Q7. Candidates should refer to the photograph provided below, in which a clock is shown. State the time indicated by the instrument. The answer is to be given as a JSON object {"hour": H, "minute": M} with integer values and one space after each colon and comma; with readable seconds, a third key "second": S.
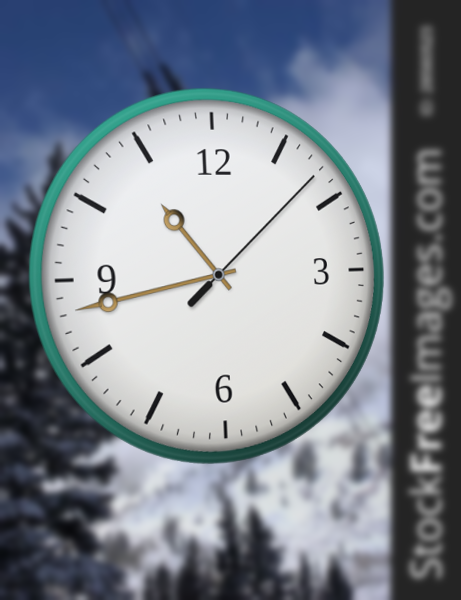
{"hour": 10, "minute": 43, "second": 8}
